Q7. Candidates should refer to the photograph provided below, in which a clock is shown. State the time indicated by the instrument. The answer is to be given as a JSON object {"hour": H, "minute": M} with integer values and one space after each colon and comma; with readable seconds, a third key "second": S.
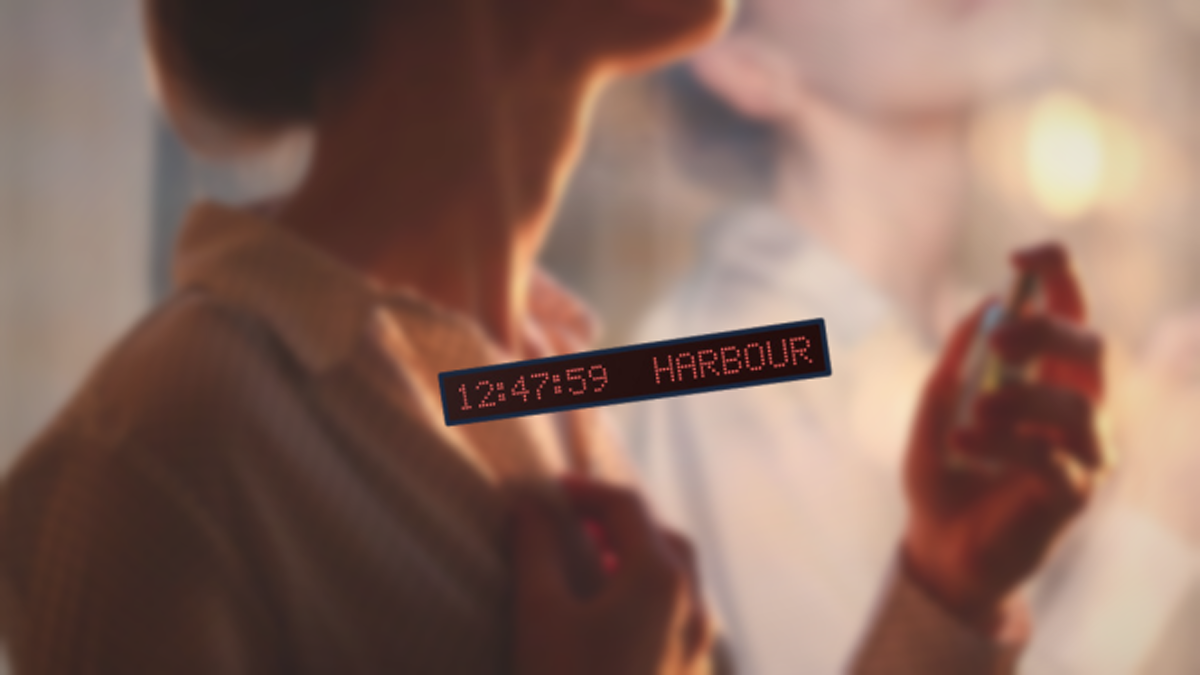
{"hour": 12, "minute": 47, "second": 59}
